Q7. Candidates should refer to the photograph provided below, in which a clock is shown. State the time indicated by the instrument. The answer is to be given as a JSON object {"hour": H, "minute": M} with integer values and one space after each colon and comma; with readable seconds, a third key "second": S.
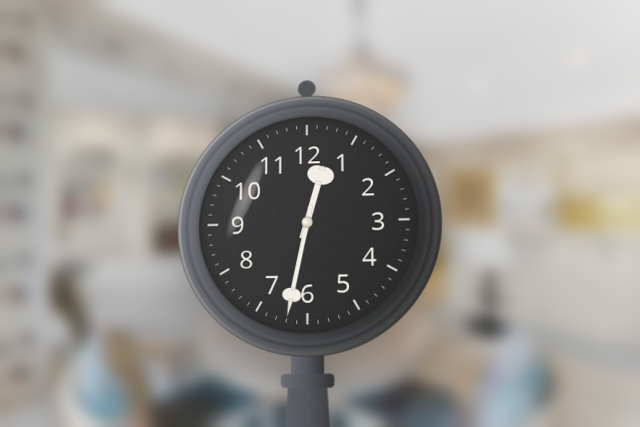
{"hour": 12, "minute": 32}
